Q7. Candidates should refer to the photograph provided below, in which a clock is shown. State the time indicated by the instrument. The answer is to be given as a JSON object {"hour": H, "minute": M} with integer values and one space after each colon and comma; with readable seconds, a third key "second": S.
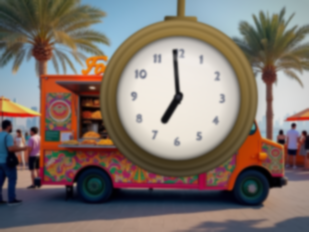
{"hour": 6, "minute": 59}
